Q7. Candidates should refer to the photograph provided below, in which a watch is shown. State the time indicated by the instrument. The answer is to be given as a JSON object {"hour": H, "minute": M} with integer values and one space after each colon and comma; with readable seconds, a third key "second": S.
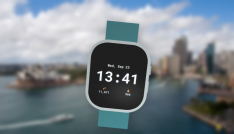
{"hour": 13, "minute": 41}
